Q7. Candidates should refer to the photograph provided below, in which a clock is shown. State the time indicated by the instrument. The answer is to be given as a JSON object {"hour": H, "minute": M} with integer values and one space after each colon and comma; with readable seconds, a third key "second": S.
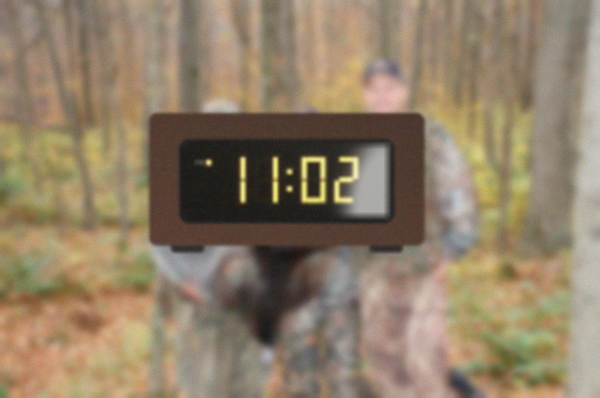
{"hour": 11, "minute": 2}
